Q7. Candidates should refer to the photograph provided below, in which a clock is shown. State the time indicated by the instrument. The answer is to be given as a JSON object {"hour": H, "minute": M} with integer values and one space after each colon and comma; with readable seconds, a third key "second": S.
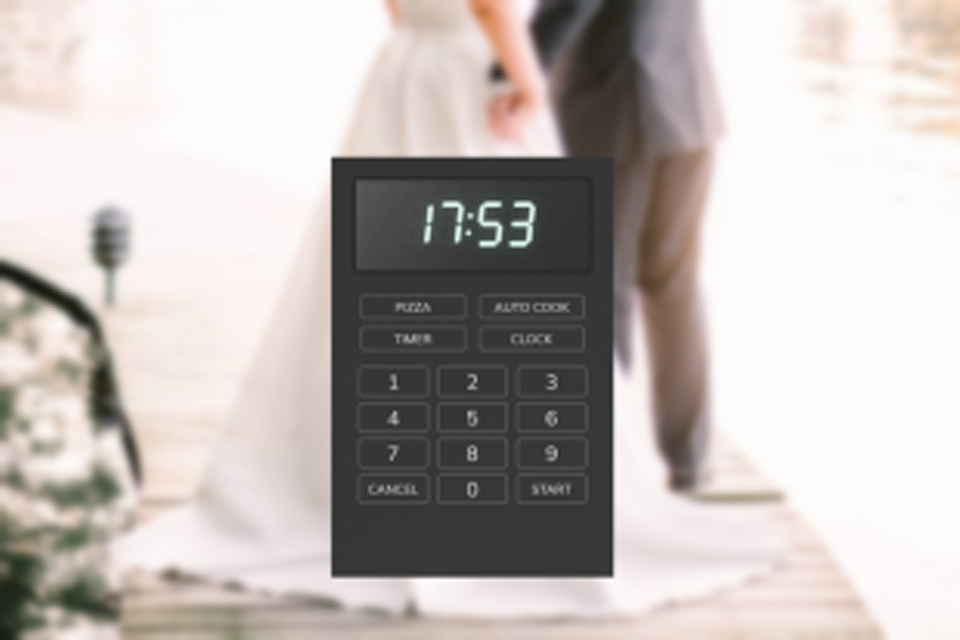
{"hour": 17, "minute": 53}
